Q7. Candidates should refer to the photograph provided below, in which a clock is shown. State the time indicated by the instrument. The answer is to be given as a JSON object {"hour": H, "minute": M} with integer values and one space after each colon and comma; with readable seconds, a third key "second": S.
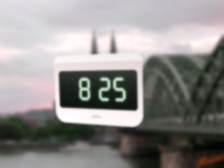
{"hour": 8, "minute": 25}
